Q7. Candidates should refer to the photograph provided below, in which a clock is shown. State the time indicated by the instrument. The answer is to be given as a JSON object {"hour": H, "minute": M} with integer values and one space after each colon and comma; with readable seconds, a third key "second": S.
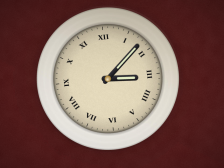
{"hour": 3, "minute": 8}
